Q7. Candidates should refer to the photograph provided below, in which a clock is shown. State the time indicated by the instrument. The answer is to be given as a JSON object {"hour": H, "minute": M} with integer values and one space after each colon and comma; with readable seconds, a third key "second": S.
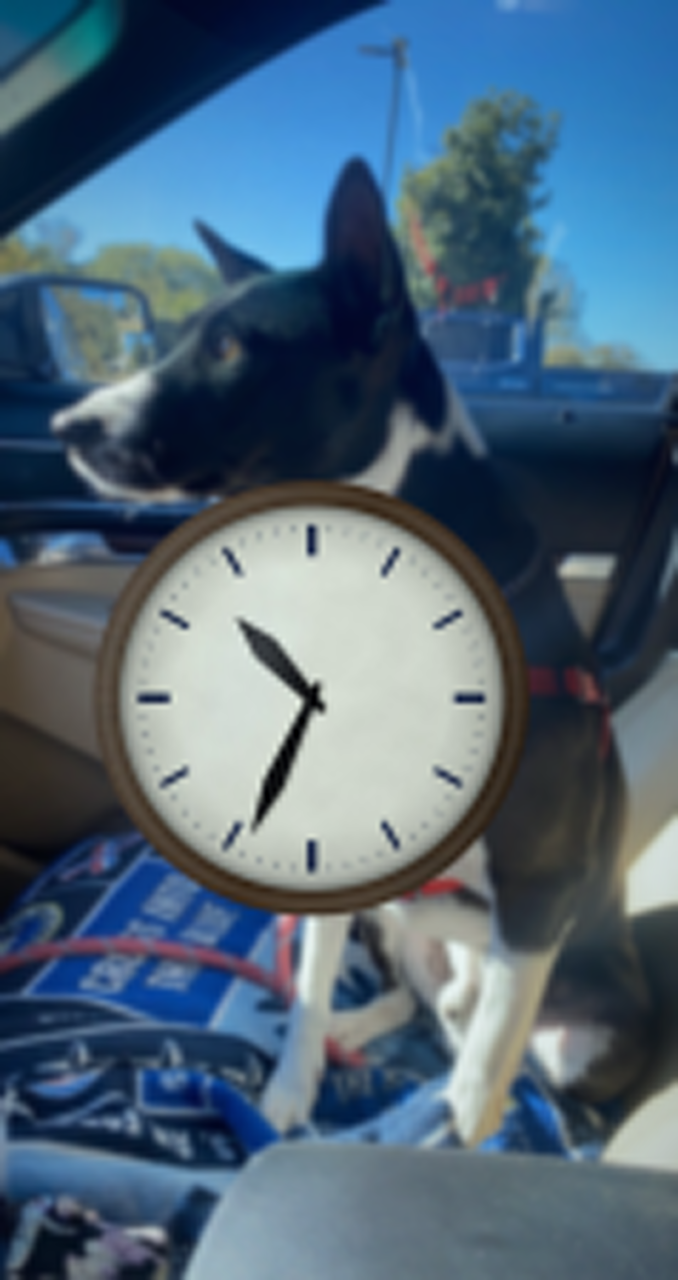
{"hour": 10, "minute": 34}
